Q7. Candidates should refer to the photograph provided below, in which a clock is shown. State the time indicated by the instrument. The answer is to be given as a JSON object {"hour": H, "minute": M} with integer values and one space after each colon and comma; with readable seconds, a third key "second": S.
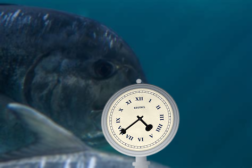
{"hour": 4, "minute": 39}
